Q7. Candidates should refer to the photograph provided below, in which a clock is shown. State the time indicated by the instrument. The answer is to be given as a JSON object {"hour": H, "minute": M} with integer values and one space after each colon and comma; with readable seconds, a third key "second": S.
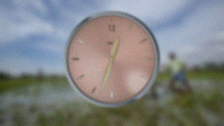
{"hour": 12, "minute": 33}
